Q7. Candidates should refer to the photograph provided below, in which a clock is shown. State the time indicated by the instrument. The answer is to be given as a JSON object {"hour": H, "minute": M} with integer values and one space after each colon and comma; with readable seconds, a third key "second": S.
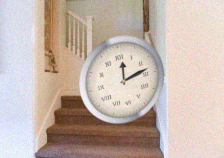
{"hour": 12, "minute": 13}
